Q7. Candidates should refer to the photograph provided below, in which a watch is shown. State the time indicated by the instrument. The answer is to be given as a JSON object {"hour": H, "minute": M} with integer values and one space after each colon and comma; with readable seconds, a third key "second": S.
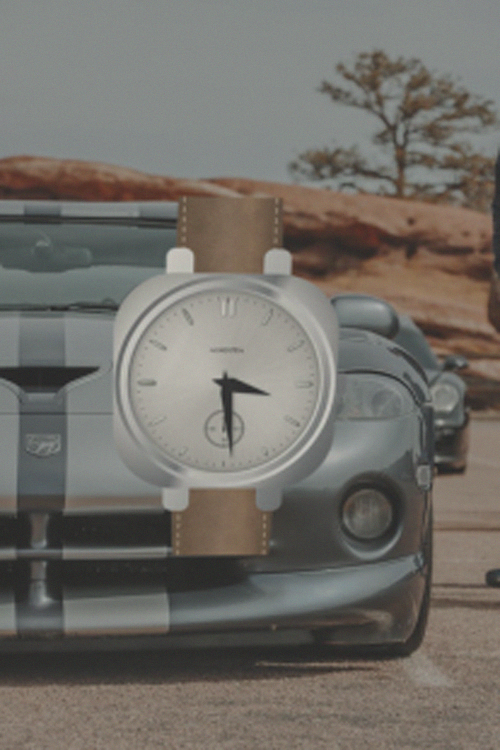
{"hour": 3, "minute": 29}
